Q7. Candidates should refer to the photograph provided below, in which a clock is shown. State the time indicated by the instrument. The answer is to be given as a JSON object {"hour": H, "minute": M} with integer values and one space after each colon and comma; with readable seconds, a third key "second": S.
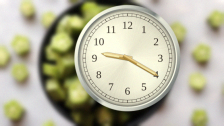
{"hour": 9, "minute": 20}
